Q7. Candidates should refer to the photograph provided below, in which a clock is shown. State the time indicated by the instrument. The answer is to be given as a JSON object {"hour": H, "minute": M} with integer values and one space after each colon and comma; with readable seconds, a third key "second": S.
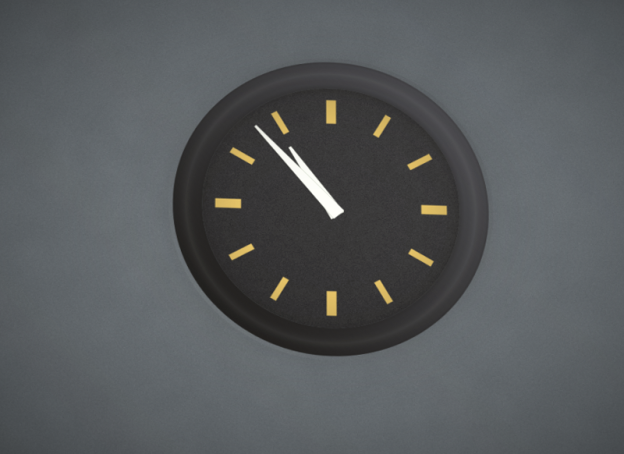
{"hour": 10, "minute": 53}
